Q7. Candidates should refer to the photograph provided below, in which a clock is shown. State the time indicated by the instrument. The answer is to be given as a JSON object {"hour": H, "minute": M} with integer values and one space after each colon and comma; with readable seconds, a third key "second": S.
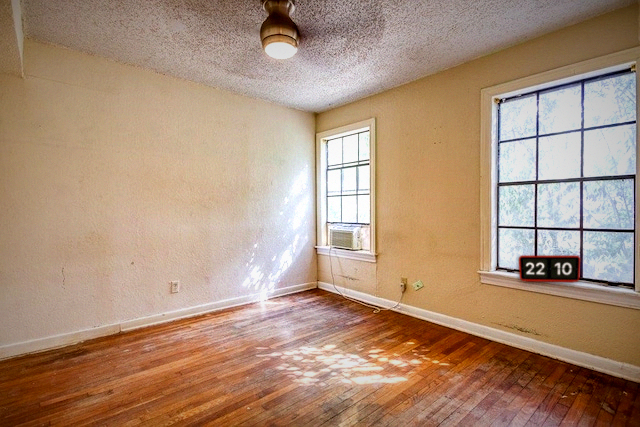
{"hour": 22, "minute": 10}
